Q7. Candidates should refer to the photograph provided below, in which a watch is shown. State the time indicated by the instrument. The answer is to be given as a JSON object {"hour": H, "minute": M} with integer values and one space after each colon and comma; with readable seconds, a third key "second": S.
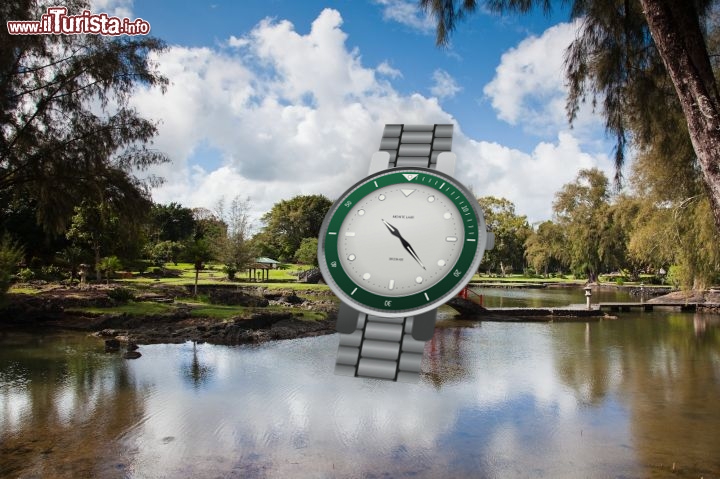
{"hour": 10, "minute": 23}
